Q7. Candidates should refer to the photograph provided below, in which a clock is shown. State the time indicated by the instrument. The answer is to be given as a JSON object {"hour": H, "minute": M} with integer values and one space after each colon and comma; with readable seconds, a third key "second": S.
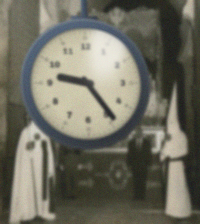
{"hour": 9, "minute": 24}
